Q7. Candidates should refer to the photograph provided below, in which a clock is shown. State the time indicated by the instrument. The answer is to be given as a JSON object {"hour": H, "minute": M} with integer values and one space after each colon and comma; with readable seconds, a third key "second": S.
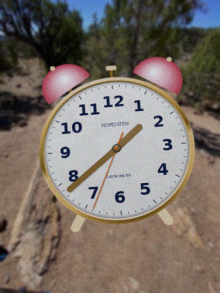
{"hour": 1, "minute": 38, "second": 34}
